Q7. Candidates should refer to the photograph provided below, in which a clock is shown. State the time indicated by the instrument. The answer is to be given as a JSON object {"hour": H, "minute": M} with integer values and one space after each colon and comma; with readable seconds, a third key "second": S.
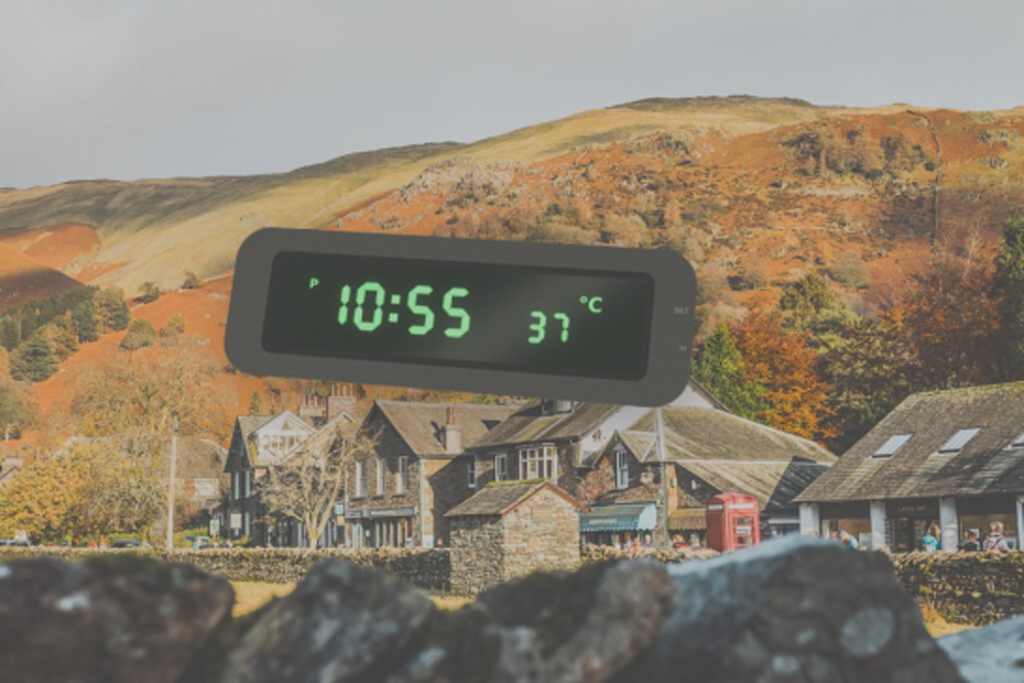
{"hour": 10, "minute": 55}
